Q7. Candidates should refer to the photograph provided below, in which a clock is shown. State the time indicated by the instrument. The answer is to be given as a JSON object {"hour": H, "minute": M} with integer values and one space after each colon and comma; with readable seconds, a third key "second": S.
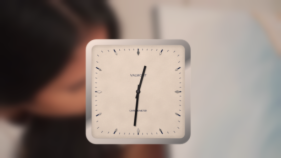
{"hour": 12, "minute": 31}
